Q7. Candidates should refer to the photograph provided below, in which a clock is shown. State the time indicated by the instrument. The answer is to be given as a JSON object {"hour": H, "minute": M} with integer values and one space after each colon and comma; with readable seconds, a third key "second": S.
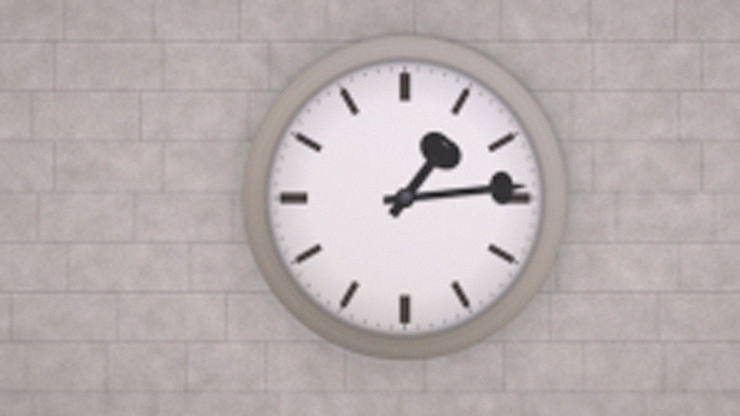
{"hour": 1, "minute": 14}
